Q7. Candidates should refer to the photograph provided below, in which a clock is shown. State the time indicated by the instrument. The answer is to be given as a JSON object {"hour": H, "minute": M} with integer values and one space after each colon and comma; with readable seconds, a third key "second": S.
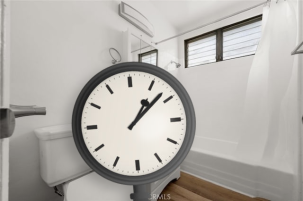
{"hour": 1, "minute": 8}
